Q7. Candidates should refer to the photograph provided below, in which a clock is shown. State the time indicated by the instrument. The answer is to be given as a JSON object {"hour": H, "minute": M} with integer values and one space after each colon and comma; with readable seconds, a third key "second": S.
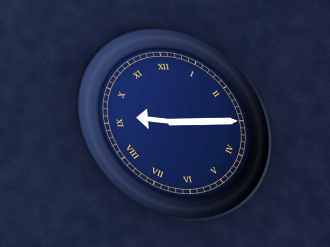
{"hour": 9, "minute": 15}
